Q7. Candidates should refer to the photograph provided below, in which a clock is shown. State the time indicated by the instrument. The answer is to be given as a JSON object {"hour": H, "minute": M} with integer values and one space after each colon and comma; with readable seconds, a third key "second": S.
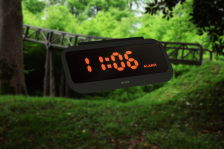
{"hour": 11, "minute": 6}
